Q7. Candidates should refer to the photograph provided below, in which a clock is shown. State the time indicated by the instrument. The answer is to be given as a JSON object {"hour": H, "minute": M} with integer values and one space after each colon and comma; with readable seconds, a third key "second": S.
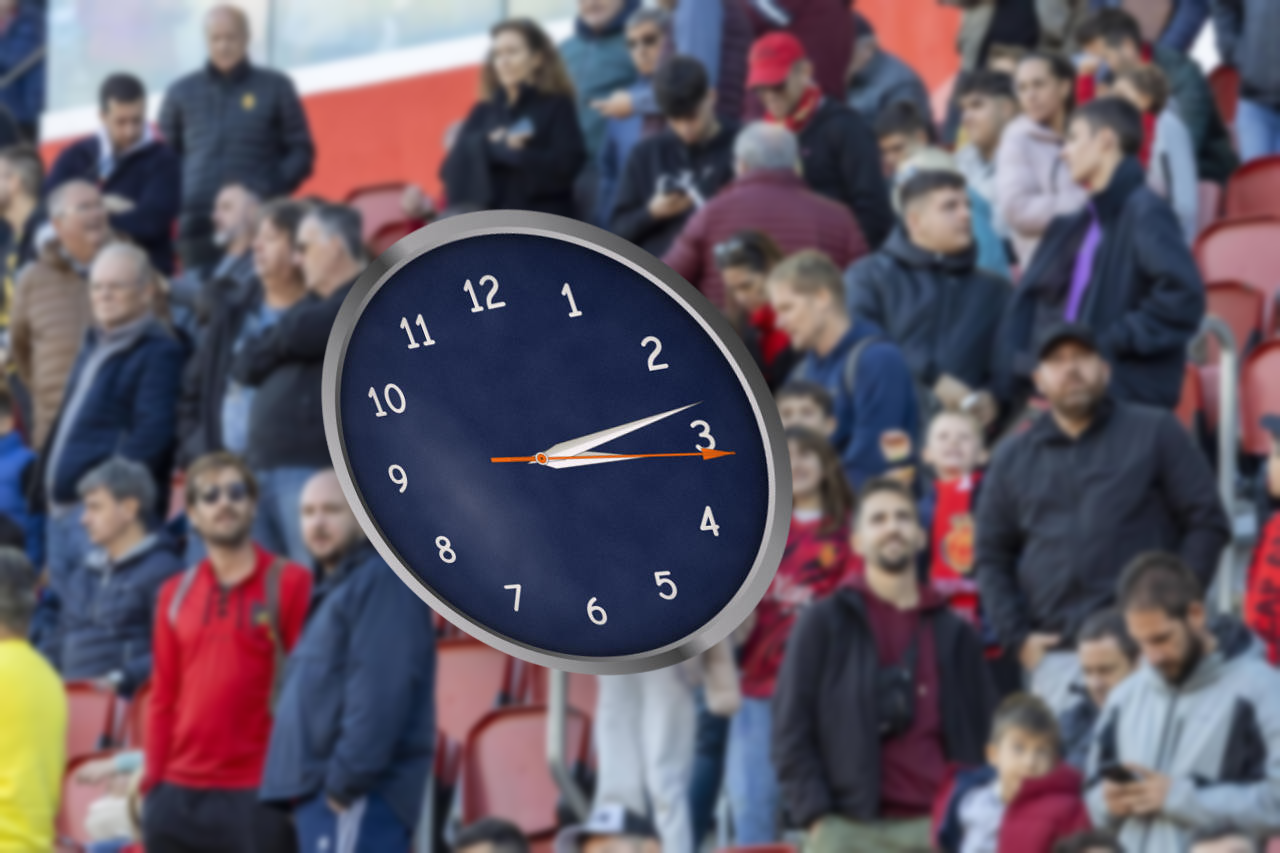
{"hour": 3, "minute": 13, "second": 16}
